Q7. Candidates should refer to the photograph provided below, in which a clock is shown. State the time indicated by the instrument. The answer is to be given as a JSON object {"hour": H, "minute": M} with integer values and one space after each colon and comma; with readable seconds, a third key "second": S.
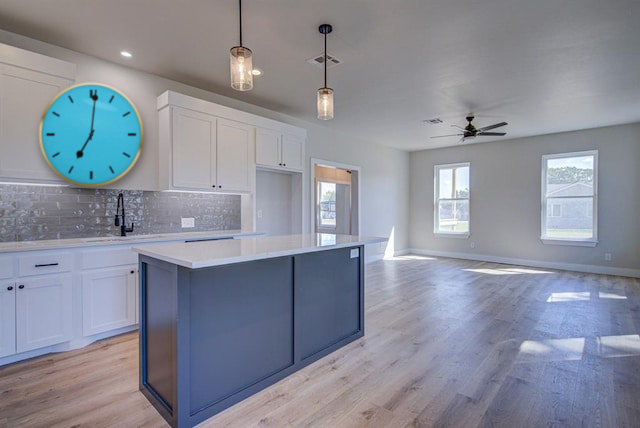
{"hour": 7, "minute": 1}
